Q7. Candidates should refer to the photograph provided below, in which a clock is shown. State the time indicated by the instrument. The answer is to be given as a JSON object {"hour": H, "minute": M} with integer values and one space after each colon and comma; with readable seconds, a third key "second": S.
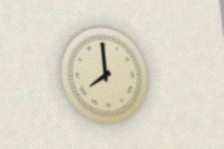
{"hour": 8, "minute": 0}
